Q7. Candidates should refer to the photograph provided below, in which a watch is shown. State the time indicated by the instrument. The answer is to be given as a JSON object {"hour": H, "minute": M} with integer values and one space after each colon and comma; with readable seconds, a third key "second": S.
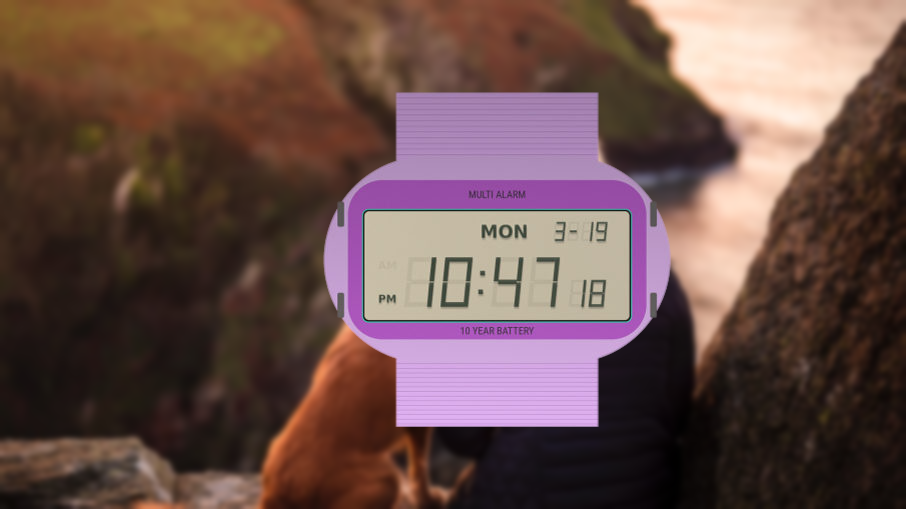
{"hour": 10, "minute": 47, "second": 18}
